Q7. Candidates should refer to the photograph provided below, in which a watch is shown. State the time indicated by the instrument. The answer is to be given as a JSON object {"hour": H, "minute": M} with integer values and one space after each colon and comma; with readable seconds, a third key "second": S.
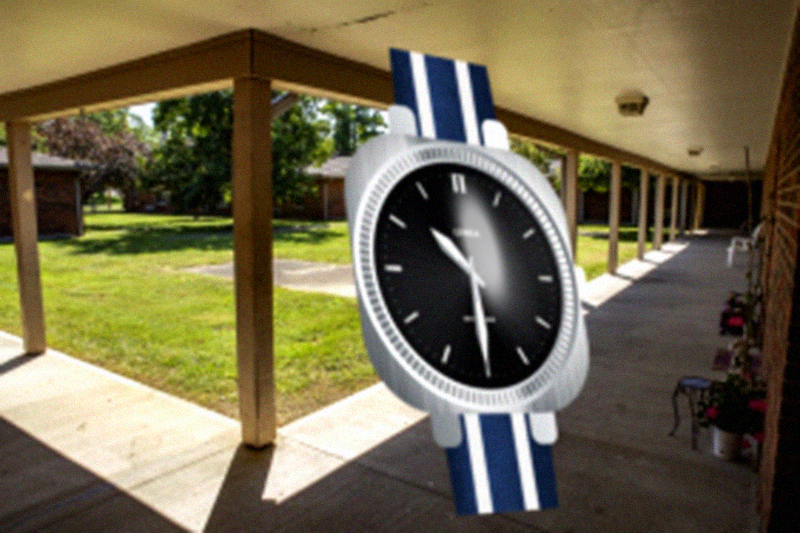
{"hour": 10, "minute": 30}
